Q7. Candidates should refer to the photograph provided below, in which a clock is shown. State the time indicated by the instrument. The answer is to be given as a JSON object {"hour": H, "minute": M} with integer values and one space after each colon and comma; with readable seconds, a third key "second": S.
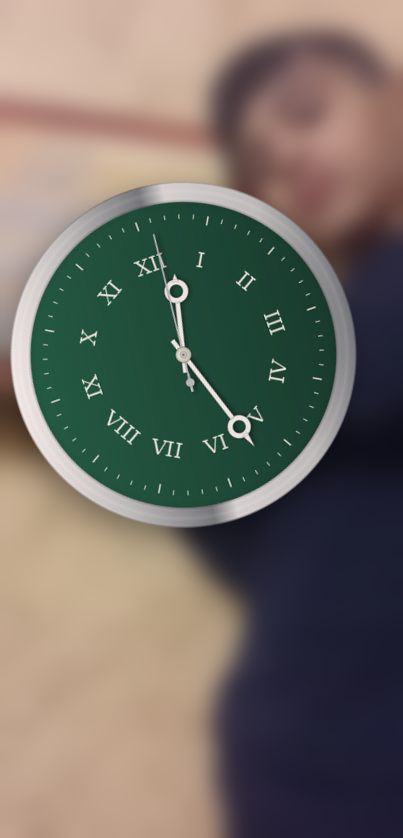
{"hour": 12, "minute": 27, "second": 1}
